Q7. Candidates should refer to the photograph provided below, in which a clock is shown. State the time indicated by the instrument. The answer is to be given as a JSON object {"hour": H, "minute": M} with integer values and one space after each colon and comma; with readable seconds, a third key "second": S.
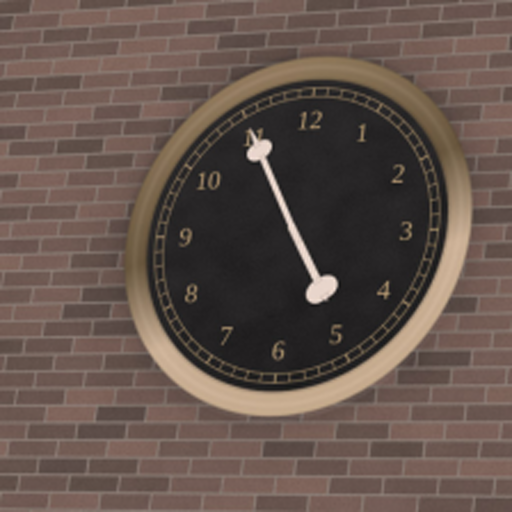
{"hour": 4, "minute": 55}
